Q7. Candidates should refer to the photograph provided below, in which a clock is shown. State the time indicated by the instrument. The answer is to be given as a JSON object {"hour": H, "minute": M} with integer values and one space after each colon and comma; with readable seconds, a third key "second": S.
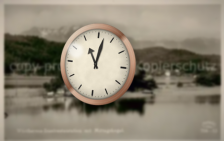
{"hour": 11, "minute": 2}
